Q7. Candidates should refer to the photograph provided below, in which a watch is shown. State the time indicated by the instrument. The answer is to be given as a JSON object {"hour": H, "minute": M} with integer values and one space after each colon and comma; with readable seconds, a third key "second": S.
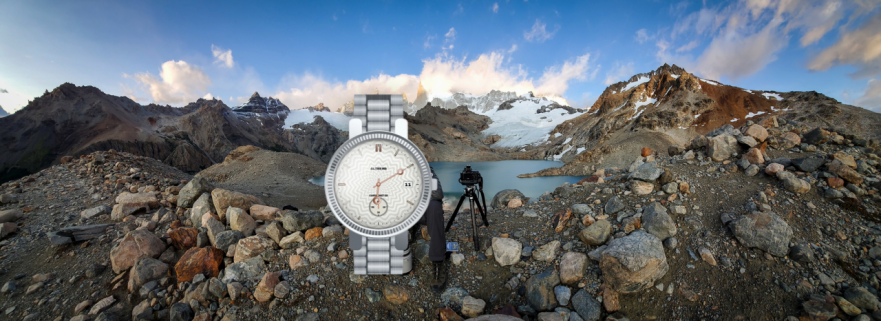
{"hour": 6, "minute": 10}
